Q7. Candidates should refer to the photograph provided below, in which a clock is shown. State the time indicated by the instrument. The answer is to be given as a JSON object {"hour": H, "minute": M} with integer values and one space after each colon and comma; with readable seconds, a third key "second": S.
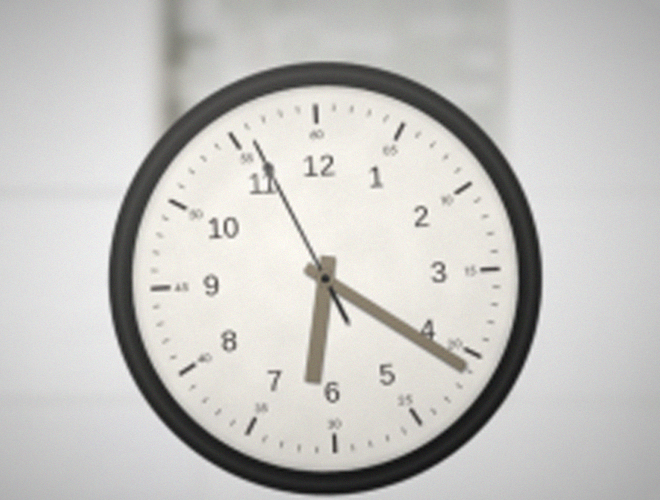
{"hour": 6, "minute": 20, "second": 56}
